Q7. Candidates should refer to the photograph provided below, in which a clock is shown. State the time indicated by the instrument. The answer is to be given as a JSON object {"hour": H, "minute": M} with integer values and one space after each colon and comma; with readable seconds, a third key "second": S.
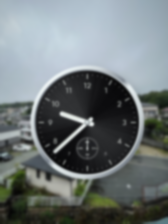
{"hour": 9, "minute": 38}
